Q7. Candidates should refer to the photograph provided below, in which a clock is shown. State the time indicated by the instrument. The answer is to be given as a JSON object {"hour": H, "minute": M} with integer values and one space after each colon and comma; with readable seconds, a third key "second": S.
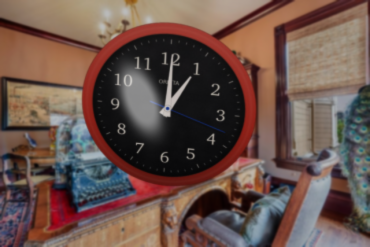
{"hour": 1, "minute": 0, "second": 18}
